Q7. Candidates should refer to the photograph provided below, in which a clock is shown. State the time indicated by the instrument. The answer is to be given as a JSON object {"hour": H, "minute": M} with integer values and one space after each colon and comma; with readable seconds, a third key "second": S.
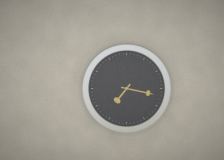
{"hour": 7, "minute": 17}
